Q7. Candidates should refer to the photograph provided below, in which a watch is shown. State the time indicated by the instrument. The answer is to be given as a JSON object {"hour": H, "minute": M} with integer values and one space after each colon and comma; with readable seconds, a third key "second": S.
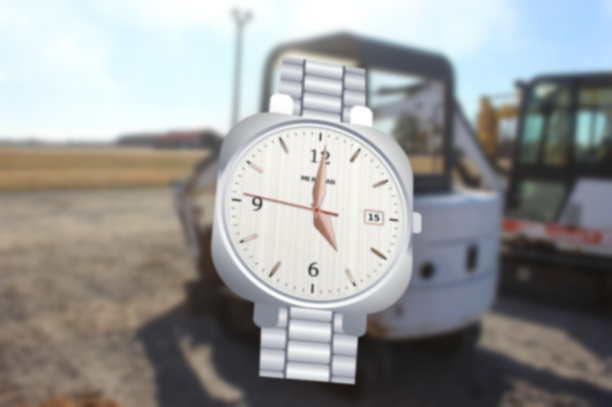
{"hour": 5, "minute": 0, "second": 46}
